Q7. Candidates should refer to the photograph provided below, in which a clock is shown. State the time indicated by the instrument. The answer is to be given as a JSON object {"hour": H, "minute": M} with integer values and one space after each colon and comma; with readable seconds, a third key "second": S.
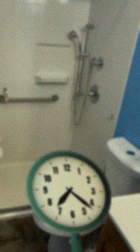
{"hour": 7, "minute": 22}
